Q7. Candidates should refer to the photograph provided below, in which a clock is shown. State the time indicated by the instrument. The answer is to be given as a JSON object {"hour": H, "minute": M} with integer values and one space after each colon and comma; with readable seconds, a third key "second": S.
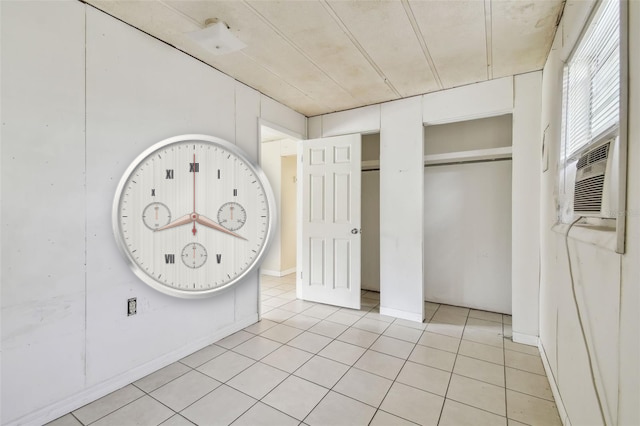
{"hour": 8, "minute": 19}
